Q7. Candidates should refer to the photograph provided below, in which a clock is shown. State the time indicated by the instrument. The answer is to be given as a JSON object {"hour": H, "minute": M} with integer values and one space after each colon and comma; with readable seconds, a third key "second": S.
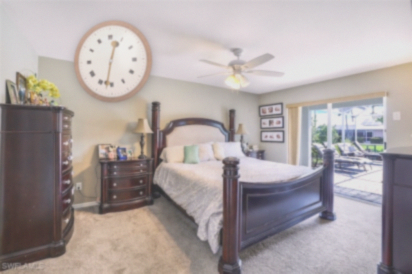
{"hour": 12, "minute": 32}
